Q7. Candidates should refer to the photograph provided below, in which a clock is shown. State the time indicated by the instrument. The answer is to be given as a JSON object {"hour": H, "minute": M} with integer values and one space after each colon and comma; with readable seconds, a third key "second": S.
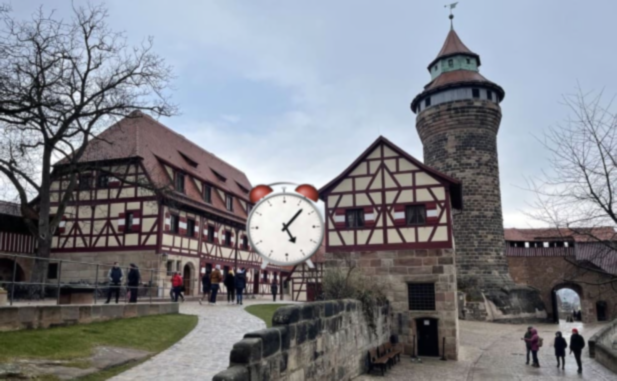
{"hour": 5, "minute": 7}
